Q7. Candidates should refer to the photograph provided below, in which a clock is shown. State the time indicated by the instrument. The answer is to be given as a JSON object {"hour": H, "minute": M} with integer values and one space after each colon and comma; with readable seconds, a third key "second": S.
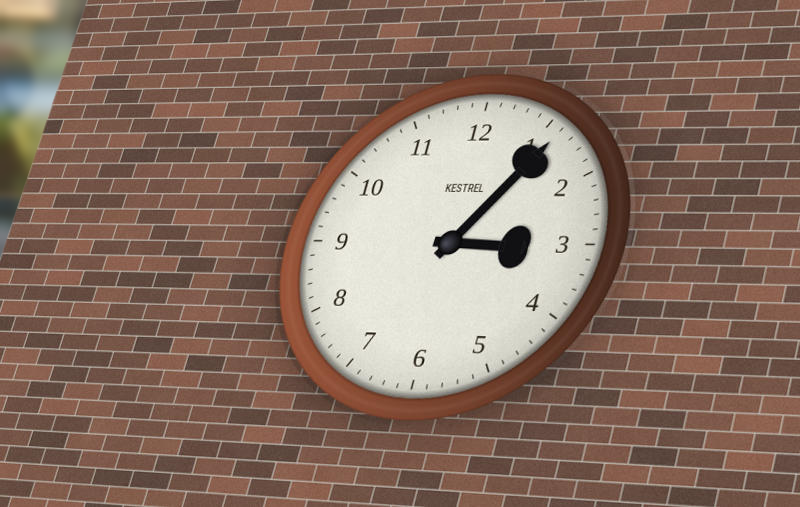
{"hour": 3, "minute": 6}
